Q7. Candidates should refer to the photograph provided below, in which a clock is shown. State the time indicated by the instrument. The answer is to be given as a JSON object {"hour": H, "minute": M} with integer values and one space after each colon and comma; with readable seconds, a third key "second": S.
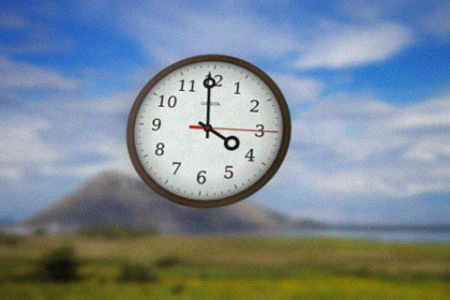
{"hour": 3, "minute": 59, "second": 15}
